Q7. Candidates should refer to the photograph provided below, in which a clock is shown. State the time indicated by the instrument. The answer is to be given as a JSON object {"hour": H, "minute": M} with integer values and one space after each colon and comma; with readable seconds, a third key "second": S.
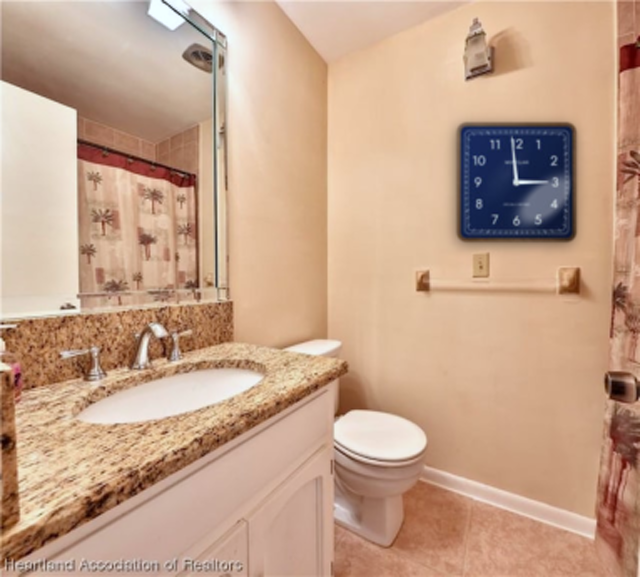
{"hour": 2, "minute": 59}
